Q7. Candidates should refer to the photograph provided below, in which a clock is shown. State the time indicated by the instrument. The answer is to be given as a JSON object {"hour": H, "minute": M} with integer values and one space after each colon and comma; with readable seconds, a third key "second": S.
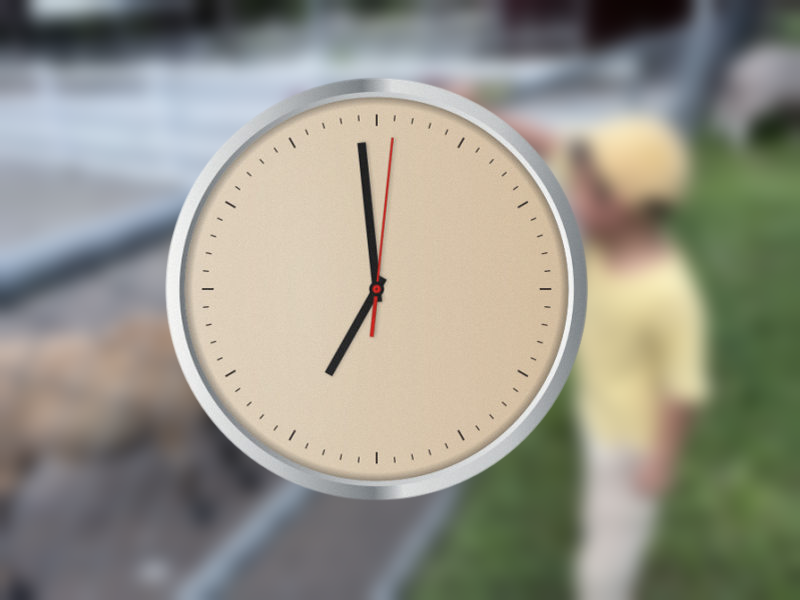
{"hour": 6, "minute": 59, "second": 1}
